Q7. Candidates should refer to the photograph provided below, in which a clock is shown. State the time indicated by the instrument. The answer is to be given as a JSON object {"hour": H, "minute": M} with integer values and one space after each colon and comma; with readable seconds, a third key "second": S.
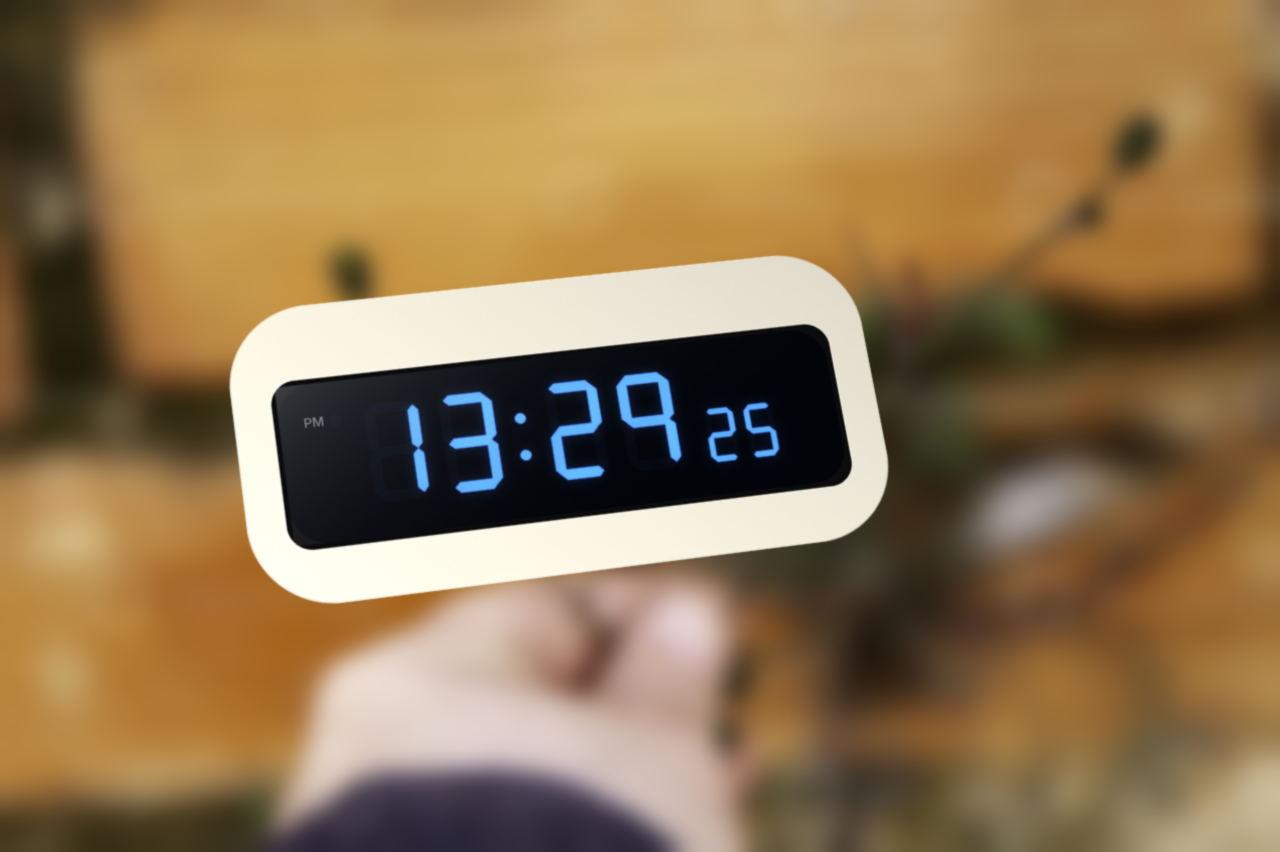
{"hour": 13, "minute": 29, "second": 25}
